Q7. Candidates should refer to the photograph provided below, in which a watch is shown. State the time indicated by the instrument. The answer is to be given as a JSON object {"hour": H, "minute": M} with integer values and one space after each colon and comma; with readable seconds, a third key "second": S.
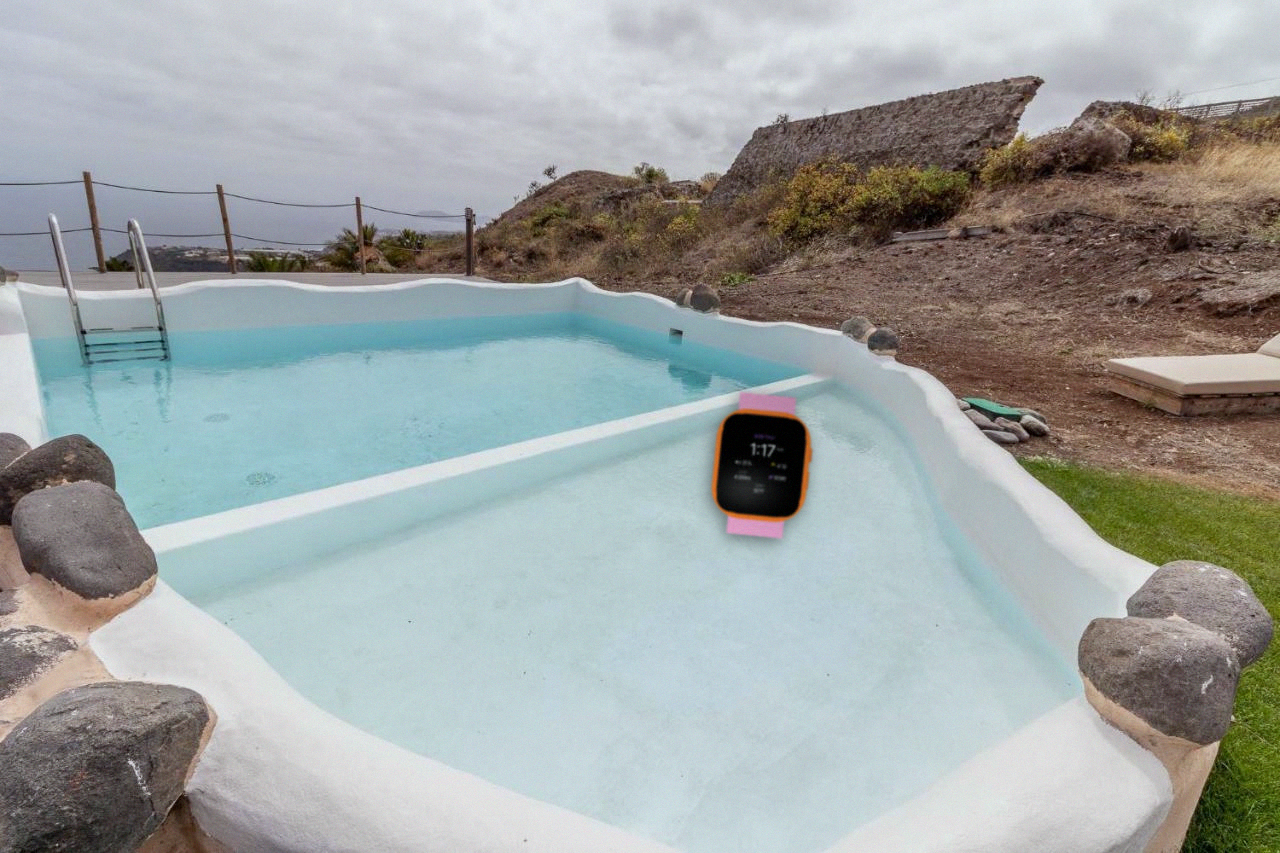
{"hour": 1, "minute": 17}
